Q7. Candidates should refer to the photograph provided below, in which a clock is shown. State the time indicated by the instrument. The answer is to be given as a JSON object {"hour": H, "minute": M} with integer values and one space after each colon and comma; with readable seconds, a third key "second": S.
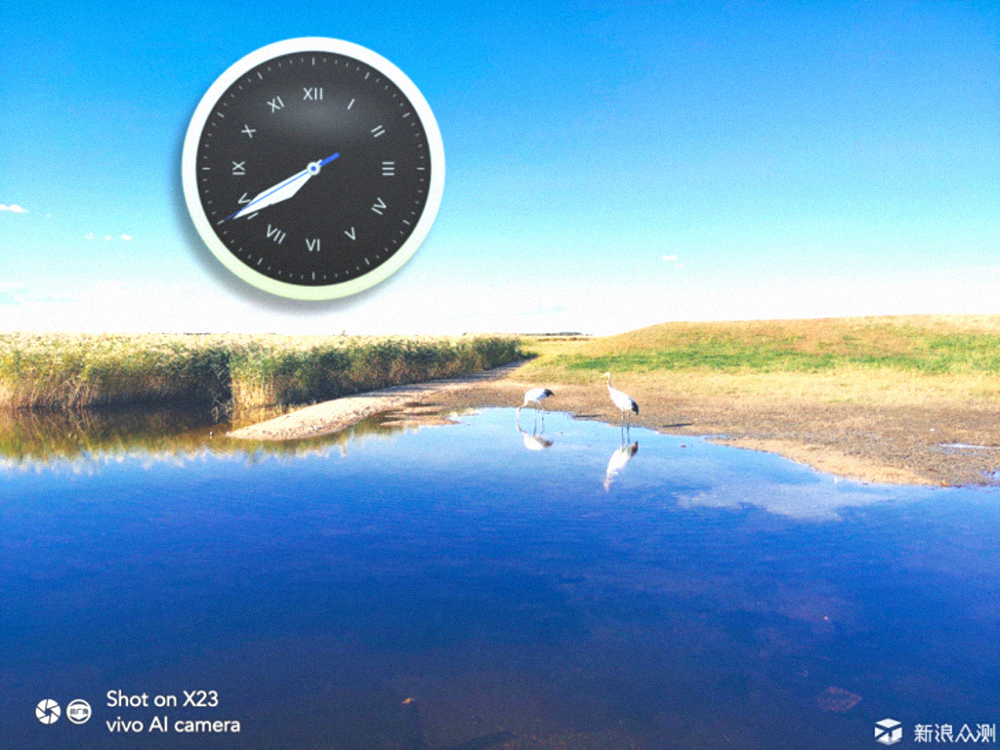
{"hour": 7, "minute": 39, "second": 40}
